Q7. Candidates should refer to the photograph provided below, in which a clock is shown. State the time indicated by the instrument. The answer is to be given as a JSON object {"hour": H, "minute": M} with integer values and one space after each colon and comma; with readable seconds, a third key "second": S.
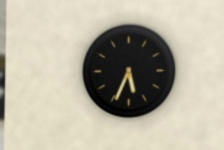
{"hour": 5, "minute": 34}
